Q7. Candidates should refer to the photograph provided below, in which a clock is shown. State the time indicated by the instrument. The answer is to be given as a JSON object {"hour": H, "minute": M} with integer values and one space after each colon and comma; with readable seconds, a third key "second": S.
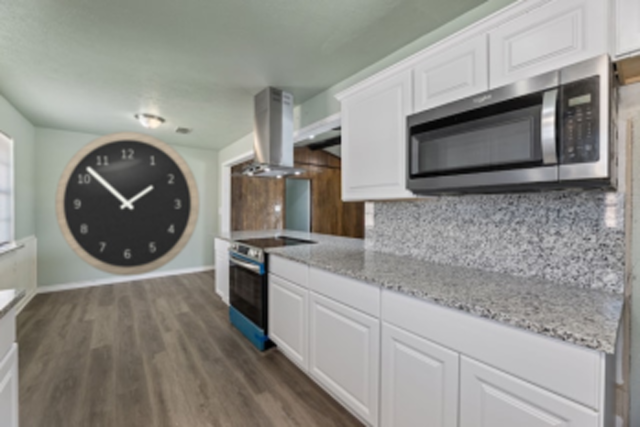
{"hour": 1, "minute": 52}
